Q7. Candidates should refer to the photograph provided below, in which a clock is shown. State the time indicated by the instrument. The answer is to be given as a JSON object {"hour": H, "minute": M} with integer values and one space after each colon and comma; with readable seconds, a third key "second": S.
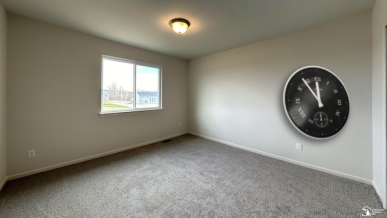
{"hour": 11, "minute": 54}
